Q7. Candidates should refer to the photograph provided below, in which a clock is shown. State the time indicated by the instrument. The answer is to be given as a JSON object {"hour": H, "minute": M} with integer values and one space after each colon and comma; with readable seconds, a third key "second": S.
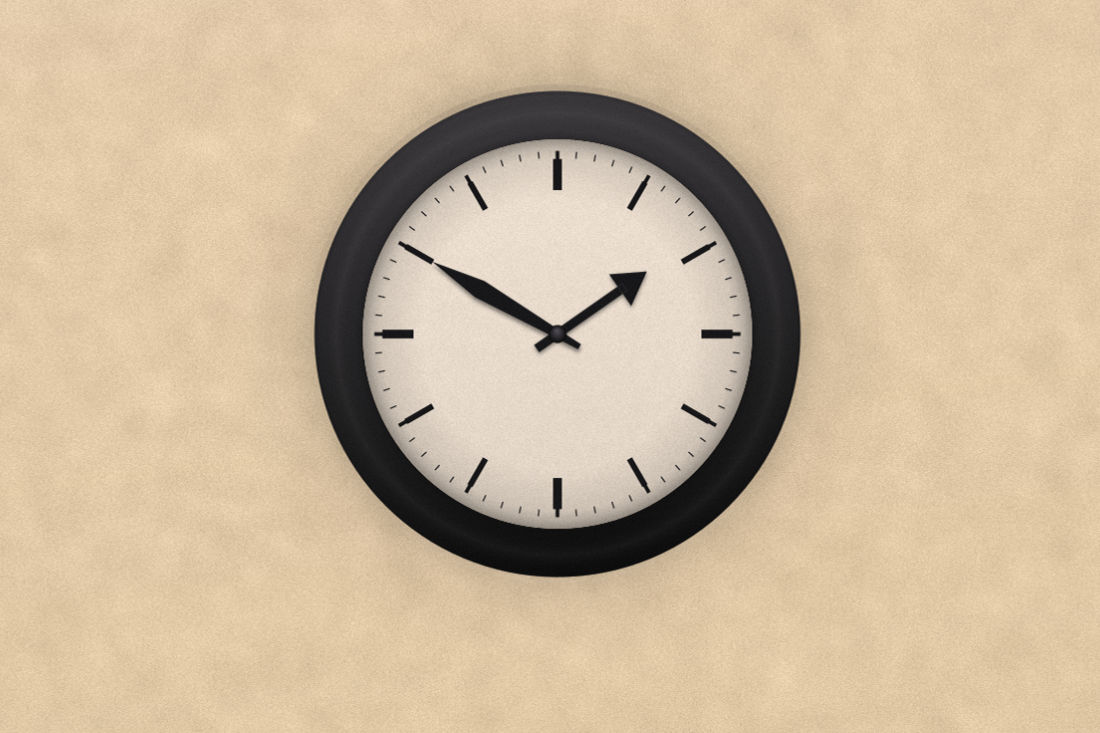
{"hour": 1, "minute": 50}
